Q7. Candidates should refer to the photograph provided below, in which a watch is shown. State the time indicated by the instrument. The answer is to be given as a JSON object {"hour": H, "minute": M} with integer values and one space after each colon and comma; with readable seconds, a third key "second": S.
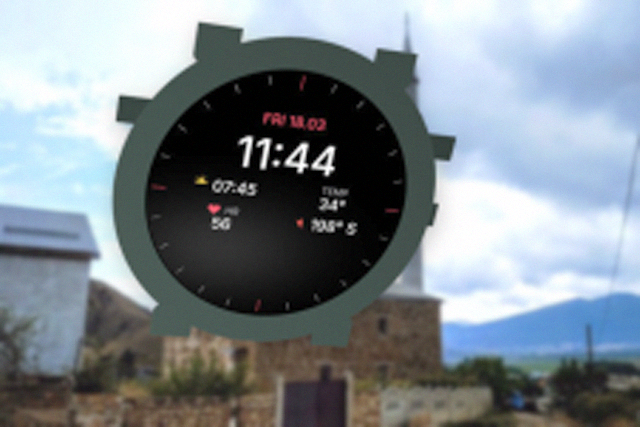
{"hour": 11, "minute": 44}
